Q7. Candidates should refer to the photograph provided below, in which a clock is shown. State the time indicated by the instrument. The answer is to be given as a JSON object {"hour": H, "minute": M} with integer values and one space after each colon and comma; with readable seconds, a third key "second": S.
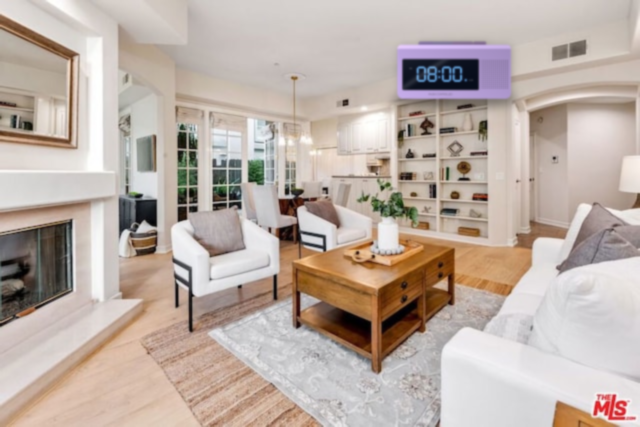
{"hour": 8, "minute": 0}
